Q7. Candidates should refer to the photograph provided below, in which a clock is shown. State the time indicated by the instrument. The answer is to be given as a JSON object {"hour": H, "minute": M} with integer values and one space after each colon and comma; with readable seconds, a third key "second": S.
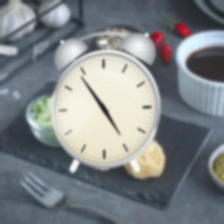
{"hour": 4, "minute": 54}
